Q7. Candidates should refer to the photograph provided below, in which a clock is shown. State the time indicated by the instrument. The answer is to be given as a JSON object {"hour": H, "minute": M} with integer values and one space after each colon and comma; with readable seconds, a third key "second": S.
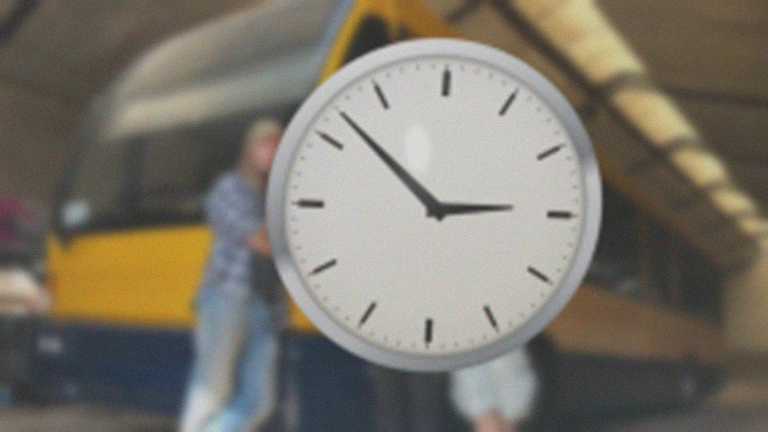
{"hour": 2, "minute": 52}
